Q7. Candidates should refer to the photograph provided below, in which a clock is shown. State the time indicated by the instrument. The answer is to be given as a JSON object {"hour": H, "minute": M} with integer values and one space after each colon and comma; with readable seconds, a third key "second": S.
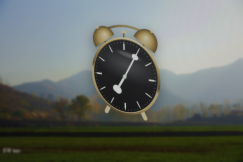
{"hour": 7, "minute": 5}
